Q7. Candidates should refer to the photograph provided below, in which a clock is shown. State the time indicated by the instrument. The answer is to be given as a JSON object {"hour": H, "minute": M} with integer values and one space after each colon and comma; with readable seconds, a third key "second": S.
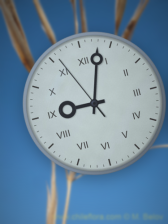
{"hour": 9, "minute": 2, "second": 56}
